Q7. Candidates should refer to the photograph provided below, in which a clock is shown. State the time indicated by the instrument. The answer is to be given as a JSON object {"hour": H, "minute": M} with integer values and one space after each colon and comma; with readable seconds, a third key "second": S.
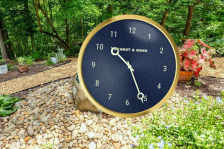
{"hour": 10, "minute": 26}
